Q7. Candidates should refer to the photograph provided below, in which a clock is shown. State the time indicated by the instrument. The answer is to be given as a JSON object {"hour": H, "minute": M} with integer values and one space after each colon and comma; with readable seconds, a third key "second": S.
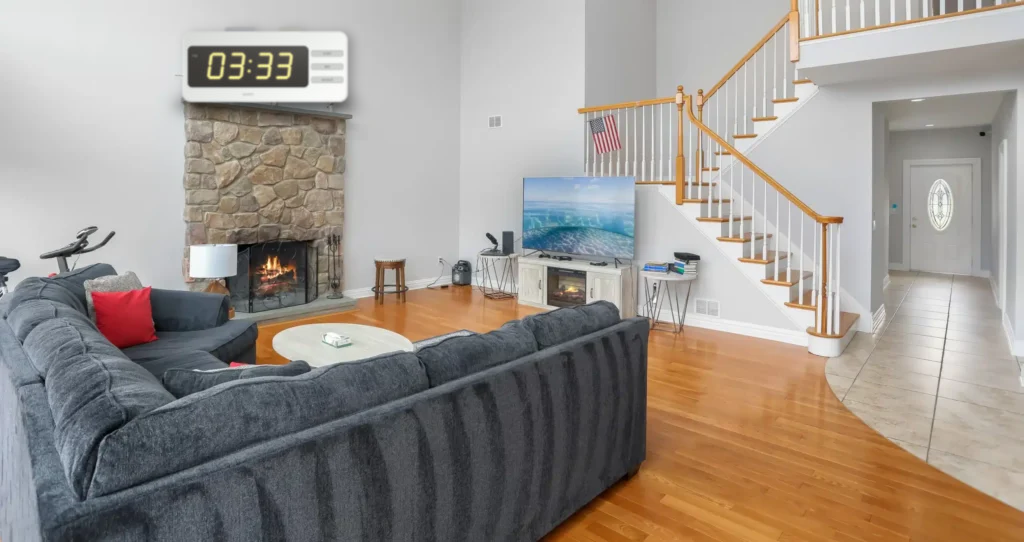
{"hour": 3, "minute": 33}
